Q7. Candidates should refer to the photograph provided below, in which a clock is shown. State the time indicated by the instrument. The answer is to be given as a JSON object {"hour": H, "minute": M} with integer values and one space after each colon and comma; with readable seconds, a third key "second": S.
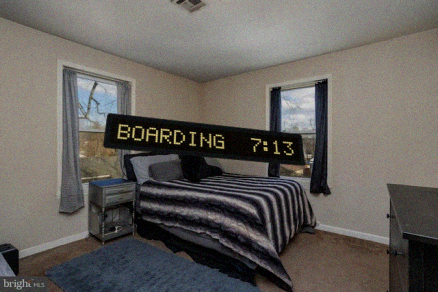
{"hour": 7, "minute": 13}
